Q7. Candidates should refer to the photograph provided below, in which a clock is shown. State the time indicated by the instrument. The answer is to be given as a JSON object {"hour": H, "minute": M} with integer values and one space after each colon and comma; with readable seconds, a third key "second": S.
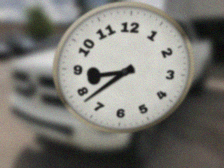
{"hour": 8, "minute": 38}
